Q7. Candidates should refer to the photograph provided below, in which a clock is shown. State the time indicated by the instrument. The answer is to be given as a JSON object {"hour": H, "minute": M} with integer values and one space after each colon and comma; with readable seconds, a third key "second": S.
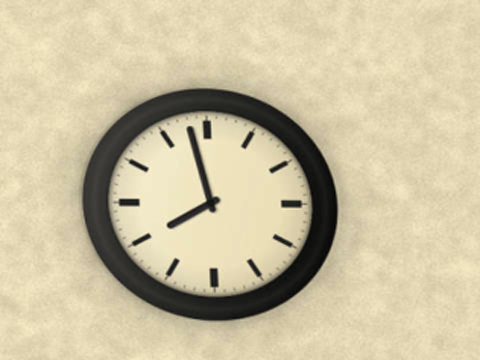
{"hour": 7, "minute": 58}
